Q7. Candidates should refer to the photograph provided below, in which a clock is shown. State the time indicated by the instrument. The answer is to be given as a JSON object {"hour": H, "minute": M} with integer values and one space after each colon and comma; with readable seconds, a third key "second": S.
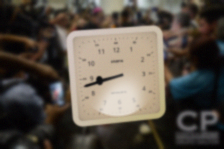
{"hour": 8, "minute": 43}
